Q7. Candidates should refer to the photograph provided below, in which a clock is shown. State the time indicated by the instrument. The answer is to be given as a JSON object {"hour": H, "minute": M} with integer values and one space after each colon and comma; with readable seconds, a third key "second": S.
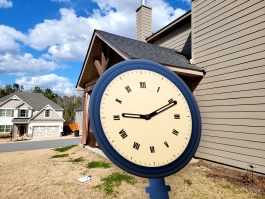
{"hour": 9, "minute": 11}
